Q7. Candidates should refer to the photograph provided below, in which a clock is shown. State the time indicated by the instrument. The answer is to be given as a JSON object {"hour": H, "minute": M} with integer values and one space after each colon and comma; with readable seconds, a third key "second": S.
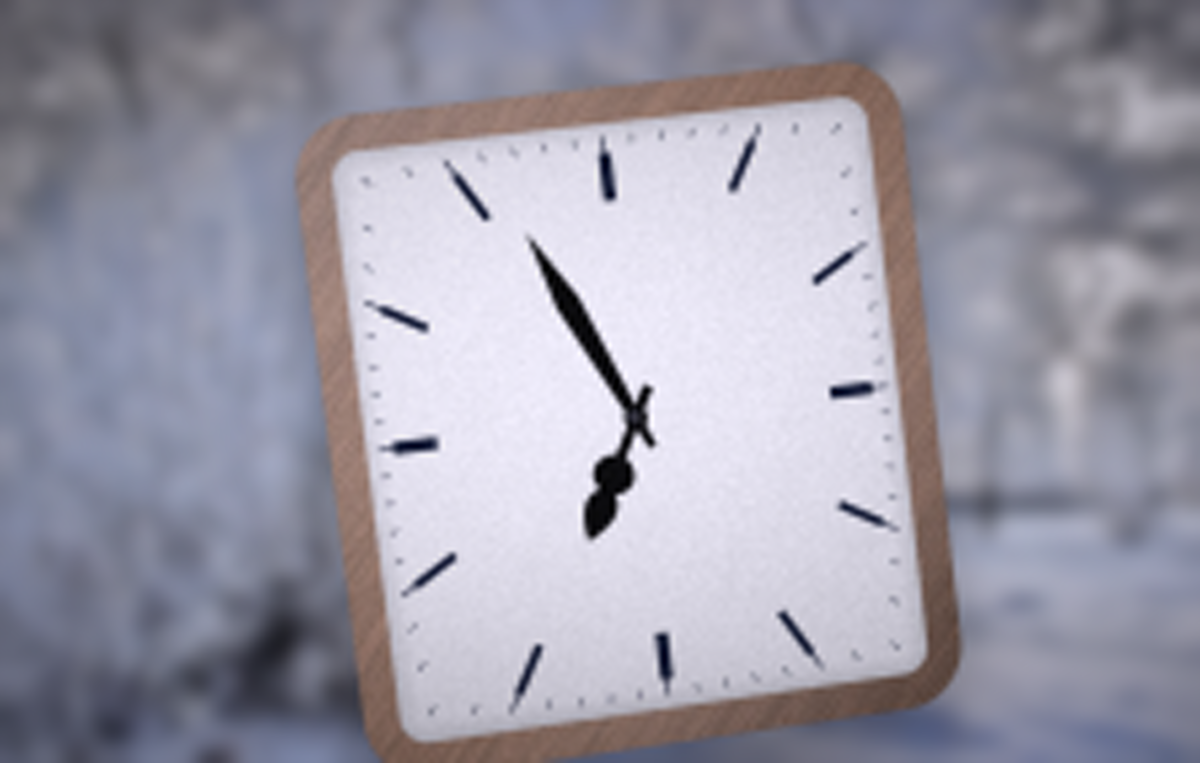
{"hour": 6, "minute": 56}
